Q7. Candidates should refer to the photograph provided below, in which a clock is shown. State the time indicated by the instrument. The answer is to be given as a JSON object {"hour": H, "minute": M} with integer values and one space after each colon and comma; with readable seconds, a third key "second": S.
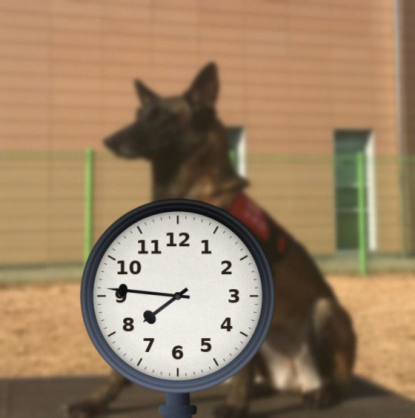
{"hour": 7, "minute": 46}
